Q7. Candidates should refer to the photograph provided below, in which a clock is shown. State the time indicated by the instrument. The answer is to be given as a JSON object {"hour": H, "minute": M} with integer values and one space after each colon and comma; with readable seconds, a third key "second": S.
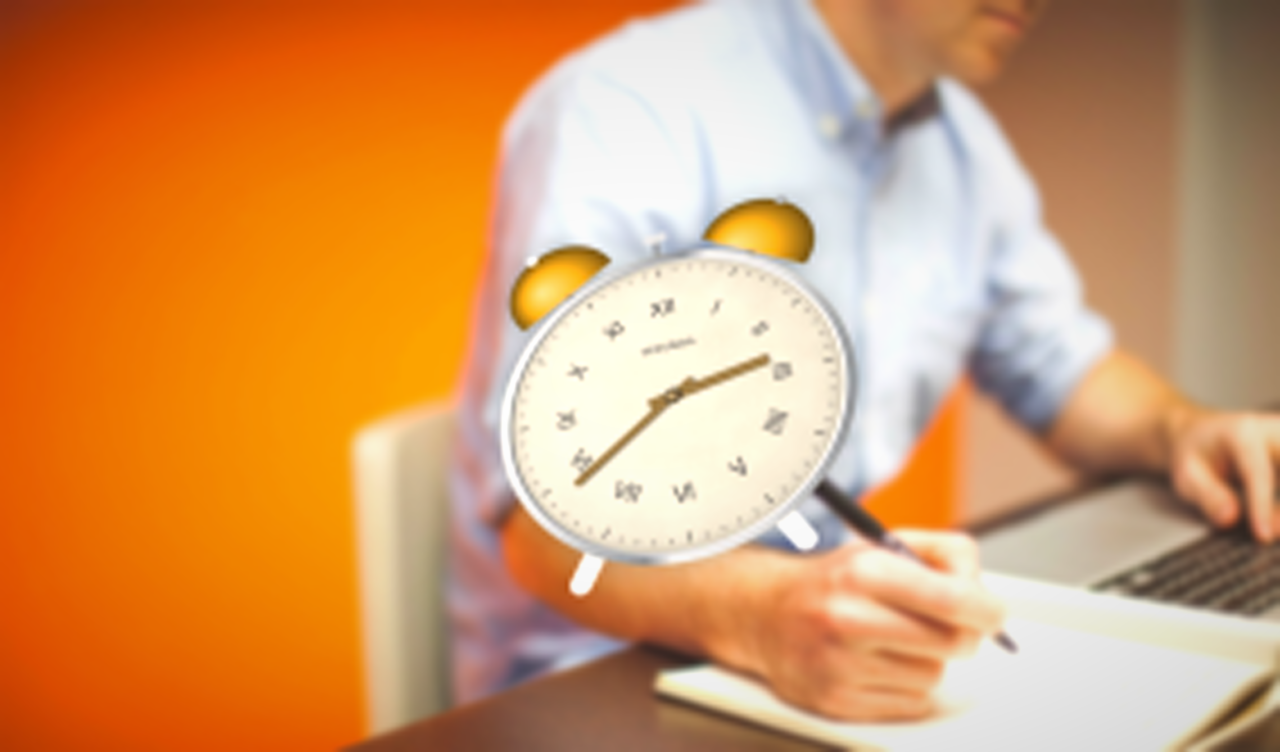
{"hour": 2, "minute": 39}
